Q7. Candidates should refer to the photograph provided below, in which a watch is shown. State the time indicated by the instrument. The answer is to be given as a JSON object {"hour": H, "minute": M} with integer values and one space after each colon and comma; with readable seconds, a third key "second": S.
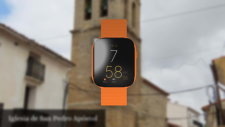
{"hour": 7, "minute": 58}
